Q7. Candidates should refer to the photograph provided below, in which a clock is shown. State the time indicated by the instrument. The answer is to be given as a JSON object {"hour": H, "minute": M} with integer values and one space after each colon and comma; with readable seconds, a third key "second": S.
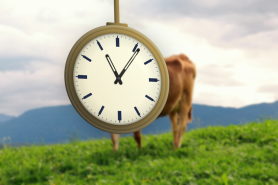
{"hour": 11, "minute": 6}
